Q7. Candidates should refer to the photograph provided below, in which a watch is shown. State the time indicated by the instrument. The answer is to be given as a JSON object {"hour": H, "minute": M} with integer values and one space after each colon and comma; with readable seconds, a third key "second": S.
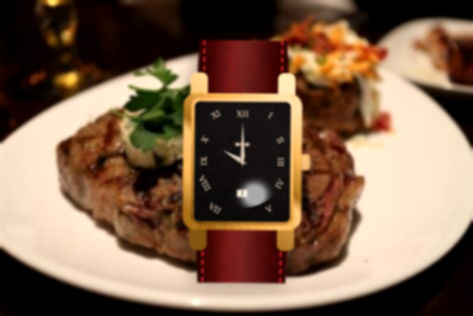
{"hour": 10, "minute": 0}
